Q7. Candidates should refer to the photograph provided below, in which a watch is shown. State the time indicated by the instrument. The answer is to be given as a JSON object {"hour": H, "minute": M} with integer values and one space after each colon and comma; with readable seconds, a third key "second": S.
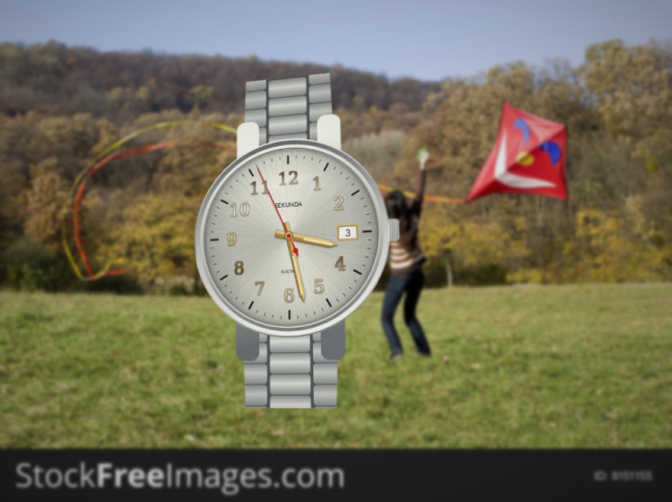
{"hour": 3, "minute": 27, "second": 56}
